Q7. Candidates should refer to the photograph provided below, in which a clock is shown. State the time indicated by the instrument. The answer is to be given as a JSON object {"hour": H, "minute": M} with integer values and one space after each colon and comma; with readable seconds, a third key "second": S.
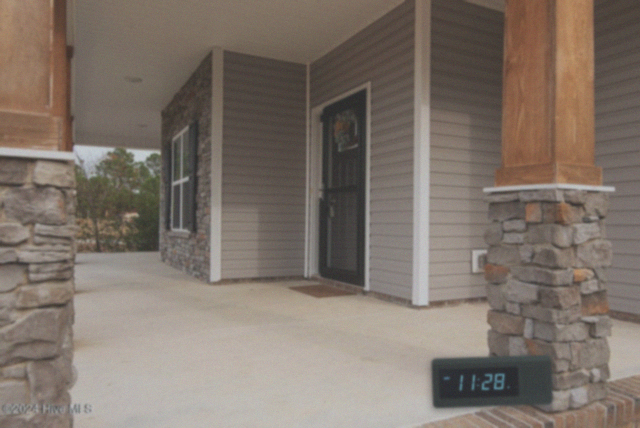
{"hour": 11, "minute": 28}
